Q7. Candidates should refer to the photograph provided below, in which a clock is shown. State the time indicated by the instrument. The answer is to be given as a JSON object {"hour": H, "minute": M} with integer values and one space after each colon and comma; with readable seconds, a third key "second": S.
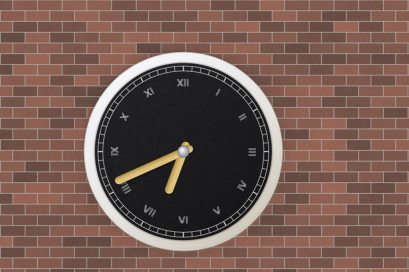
{"hour": 6, "minute": 41}
